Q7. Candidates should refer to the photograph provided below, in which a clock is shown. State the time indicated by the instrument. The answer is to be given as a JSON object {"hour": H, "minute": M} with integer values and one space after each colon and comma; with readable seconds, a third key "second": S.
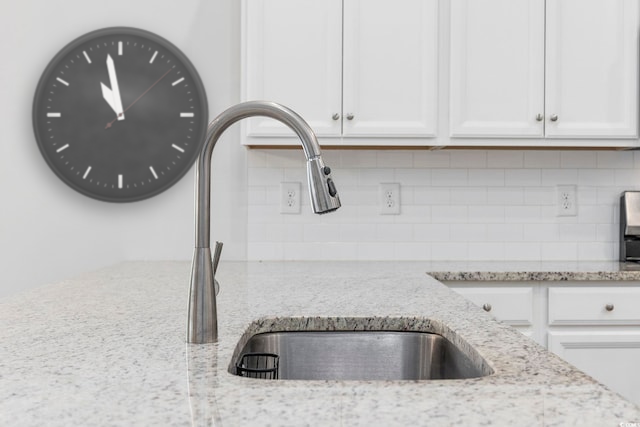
{"hour": 10, "minute": 58, "second": 8}
